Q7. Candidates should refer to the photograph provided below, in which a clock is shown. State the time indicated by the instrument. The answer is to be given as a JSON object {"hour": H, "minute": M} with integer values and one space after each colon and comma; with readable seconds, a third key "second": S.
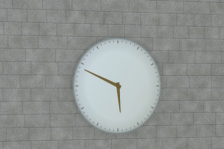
{"hour": 5, "minute": 49}
